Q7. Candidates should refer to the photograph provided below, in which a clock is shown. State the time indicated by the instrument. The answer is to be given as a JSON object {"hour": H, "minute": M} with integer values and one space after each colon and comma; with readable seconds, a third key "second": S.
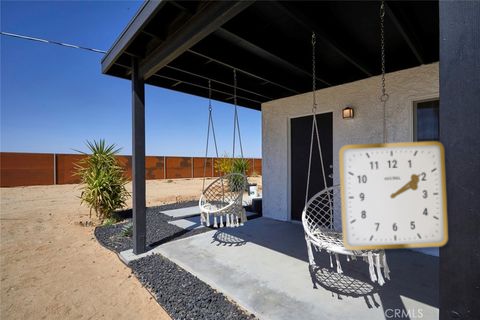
{"hour": 2, "minute": 9}
